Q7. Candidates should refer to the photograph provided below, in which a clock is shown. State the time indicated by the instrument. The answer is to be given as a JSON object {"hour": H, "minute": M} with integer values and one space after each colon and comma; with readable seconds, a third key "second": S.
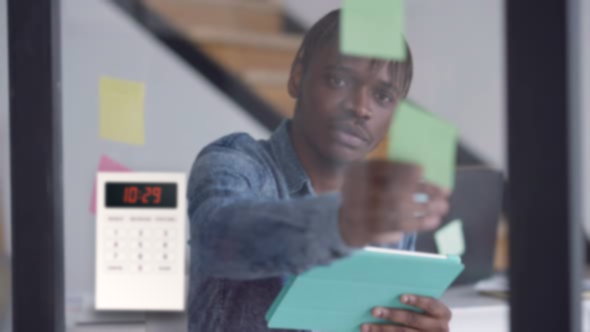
{"hour": 10, "minute": 29}
